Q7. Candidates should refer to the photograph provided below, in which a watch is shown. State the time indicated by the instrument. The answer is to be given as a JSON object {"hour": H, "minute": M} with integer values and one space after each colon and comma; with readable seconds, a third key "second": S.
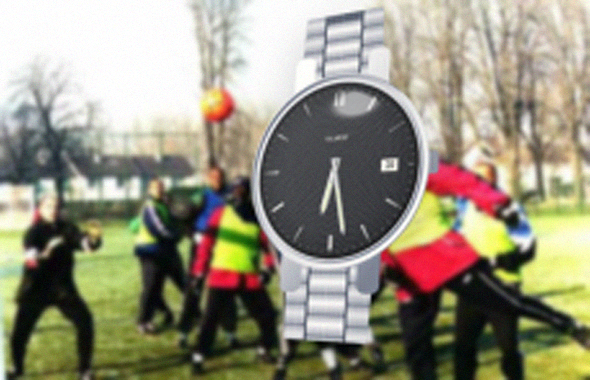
{"hour": 6, "minute": 28}
